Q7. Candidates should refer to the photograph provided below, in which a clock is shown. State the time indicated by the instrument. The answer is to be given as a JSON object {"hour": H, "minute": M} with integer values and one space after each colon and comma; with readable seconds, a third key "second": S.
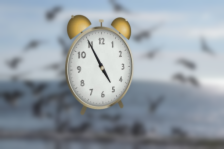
{"hour": 4, "minute": 55}
